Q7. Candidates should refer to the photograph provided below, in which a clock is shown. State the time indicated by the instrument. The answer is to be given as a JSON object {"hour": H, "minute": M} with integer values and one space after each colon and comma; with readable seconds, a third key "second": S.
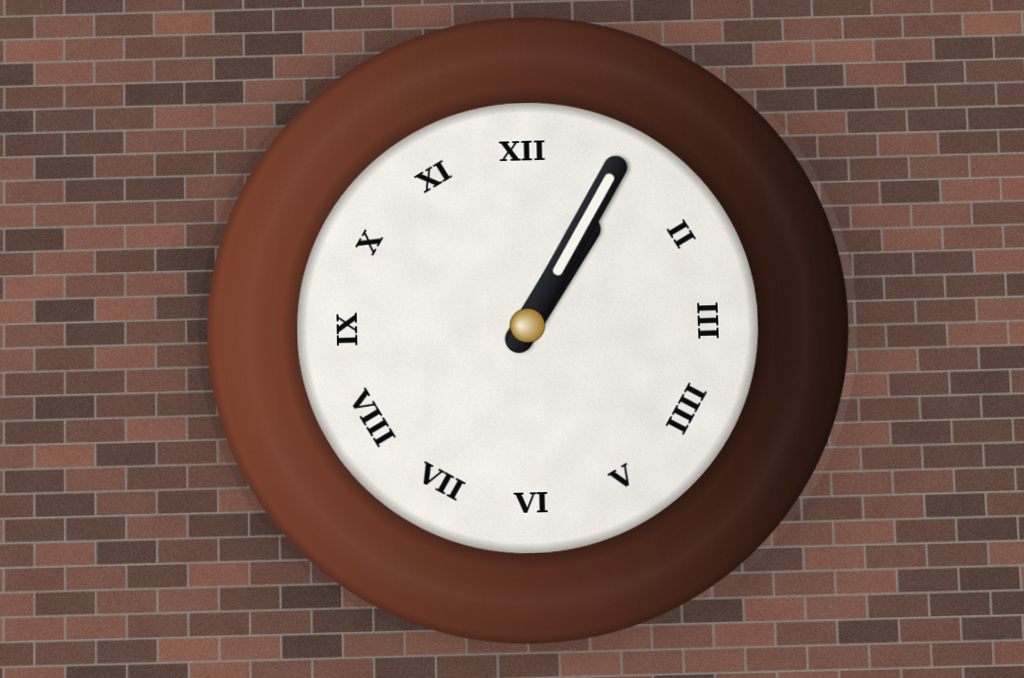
{"hour": 1, "minute": 5}
